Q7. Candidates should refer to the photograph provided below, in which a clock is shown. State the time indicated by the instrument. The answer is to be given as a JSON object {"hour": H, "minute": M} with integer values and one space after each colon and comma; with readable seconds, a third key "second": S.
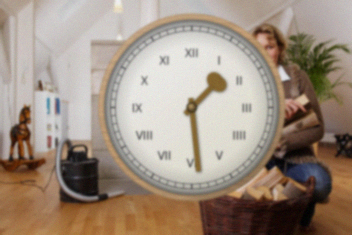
{"hour": 1, "minute": 29}
